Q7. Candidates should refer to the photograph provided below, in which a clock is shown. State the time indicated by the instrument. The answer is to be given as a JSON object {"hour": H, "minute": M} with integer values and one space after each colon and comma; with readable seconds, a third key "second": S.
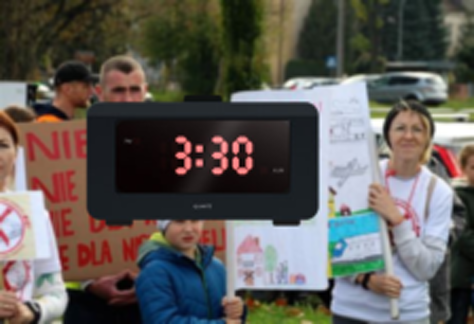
{"hour": 3, "minute": 30}
